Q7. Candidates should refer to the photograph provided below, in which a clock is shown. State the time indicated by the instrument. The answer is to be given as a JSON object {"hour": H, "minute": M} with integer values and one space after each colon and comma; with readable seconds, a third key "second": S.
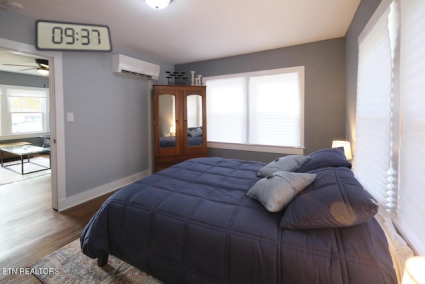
{"hour": 9, "minute": 37}
